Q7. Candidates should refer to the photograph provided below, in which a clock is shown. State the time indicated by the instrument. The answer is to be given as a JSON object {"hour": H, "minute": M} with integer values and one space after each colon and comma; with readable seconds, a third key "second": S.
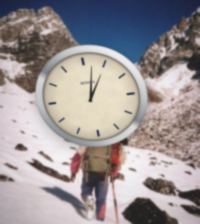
{"hour": 1, "minute": 2}
